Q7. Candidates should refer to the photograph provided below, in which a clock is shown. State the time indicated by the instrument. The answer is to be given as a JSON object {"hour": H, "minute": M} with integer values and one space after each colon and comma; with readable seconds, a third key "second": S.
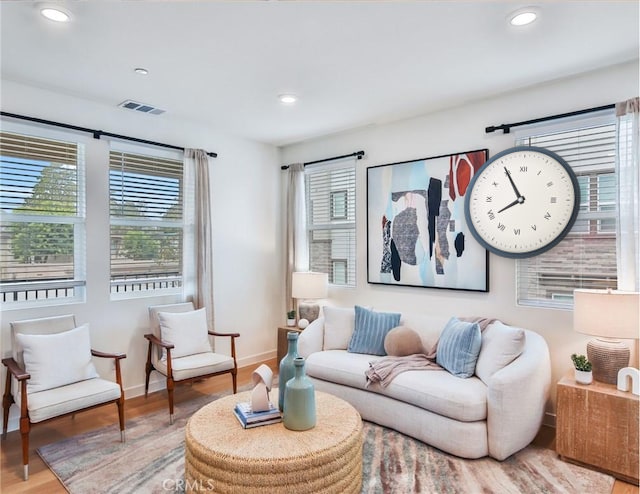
{"hour": 7, "minute": 55}
